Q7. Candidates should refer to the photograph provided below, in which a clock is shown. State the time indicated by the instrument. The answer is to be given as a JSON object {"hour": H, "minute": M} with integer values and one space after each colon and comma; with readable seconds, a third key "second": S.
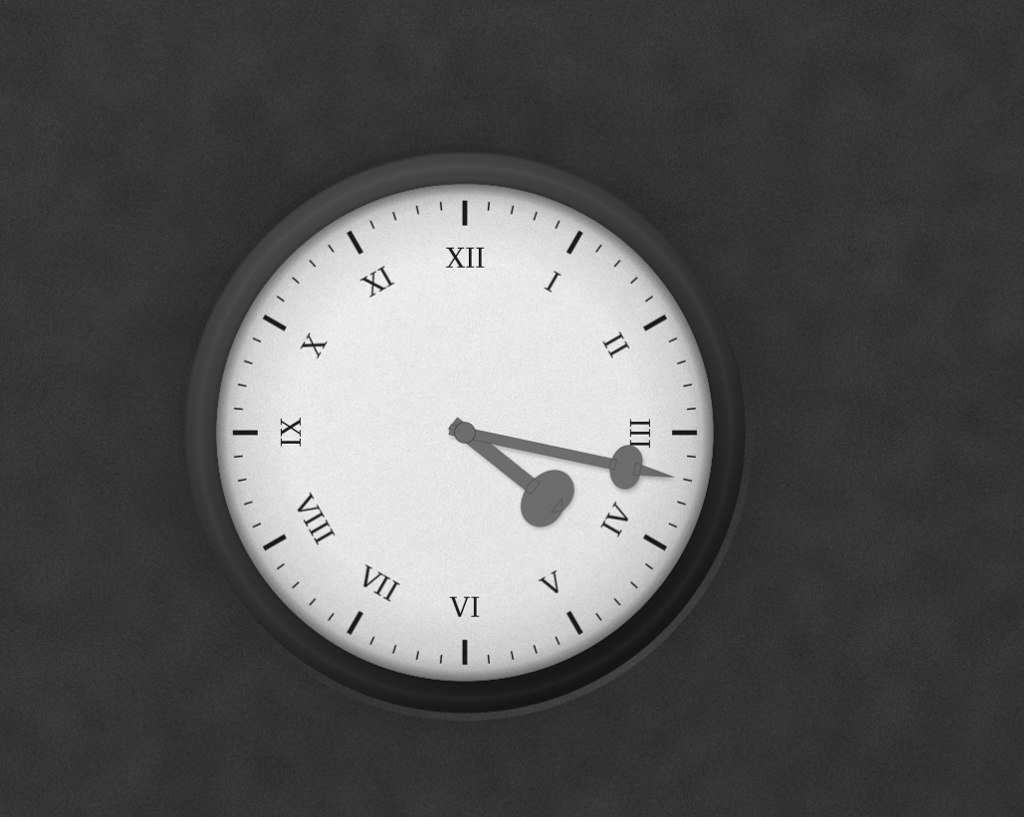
{"hour": 4, "minute": 17}
